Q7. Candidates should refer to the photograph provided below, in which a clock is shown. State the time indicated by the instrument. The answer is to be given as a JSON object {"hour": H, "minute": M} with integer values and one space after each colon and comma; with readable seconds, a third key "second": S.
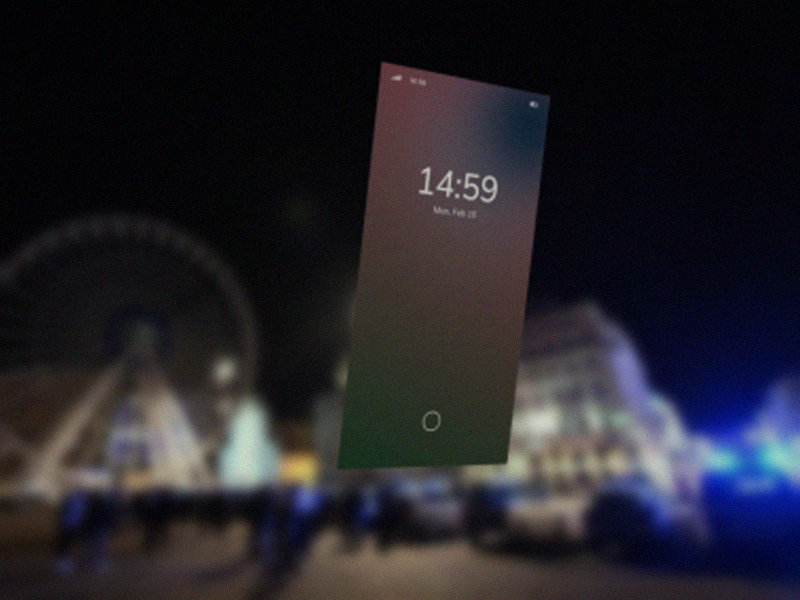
{"hour": 14, "minute": 59}
